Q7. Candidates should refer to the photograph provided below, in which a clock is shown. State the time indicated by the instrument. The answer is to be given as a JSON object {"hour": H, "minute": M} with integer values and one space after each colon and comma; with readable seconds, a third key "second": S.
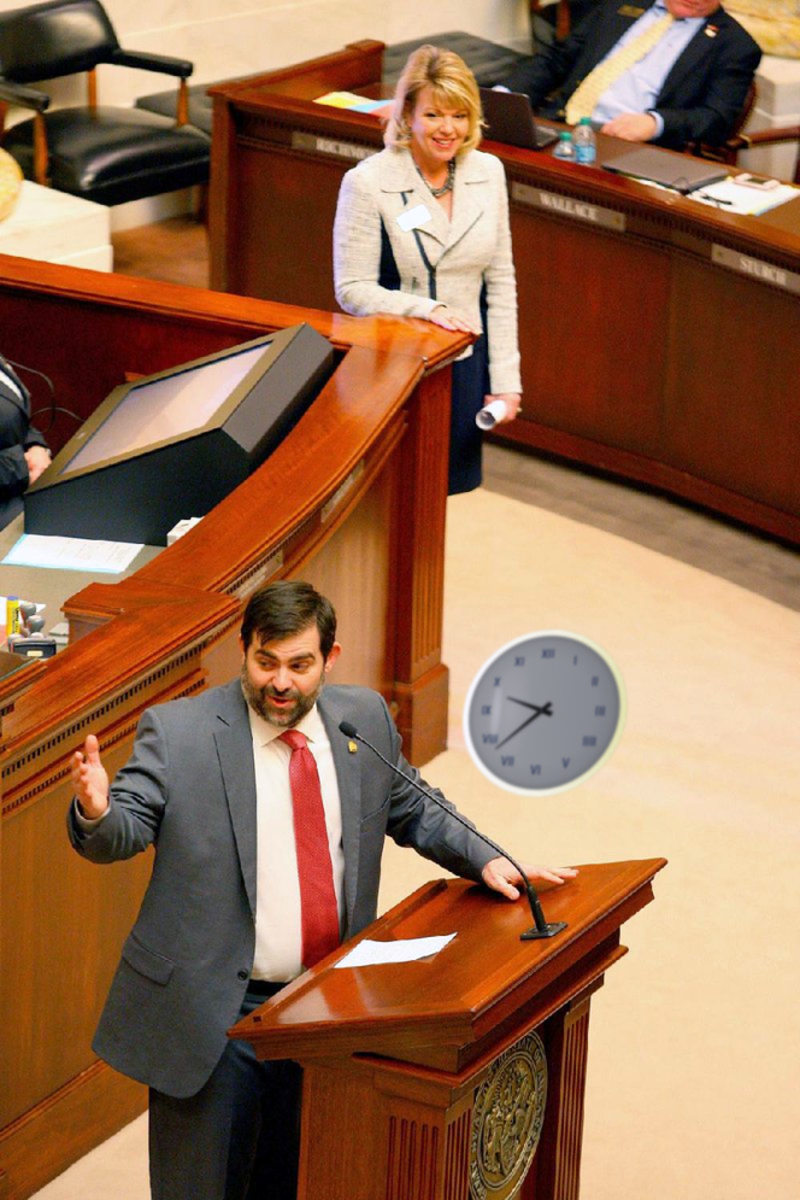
{"hour": 9, "minute": 38}
